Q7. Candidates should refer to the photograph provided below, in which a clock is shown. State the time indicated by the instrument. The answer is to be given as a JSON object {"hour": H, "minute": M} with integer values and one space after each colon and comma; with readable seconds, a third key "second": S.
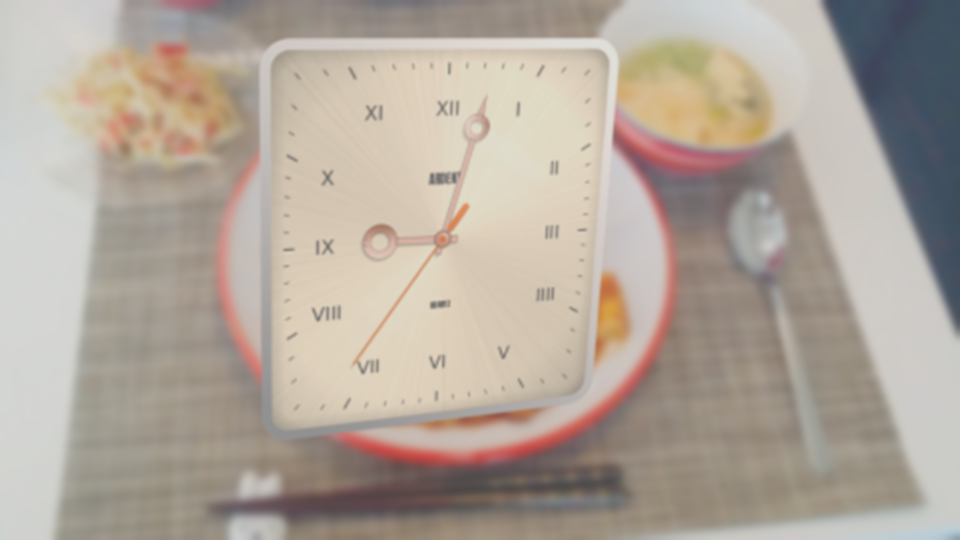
{"hour": 9, "minute": 2, "second": 36}
